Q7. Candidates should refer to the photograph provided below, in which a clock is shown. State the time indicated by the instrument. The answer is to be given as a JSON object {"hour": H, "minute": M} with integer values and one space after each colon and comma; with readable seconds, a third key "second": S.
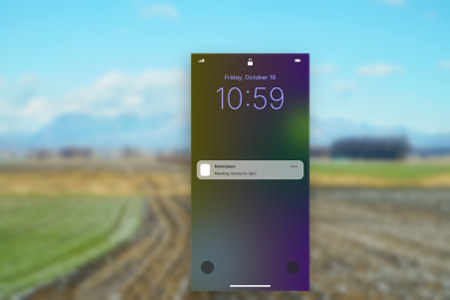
{"hour": 10, "minute": 59}
